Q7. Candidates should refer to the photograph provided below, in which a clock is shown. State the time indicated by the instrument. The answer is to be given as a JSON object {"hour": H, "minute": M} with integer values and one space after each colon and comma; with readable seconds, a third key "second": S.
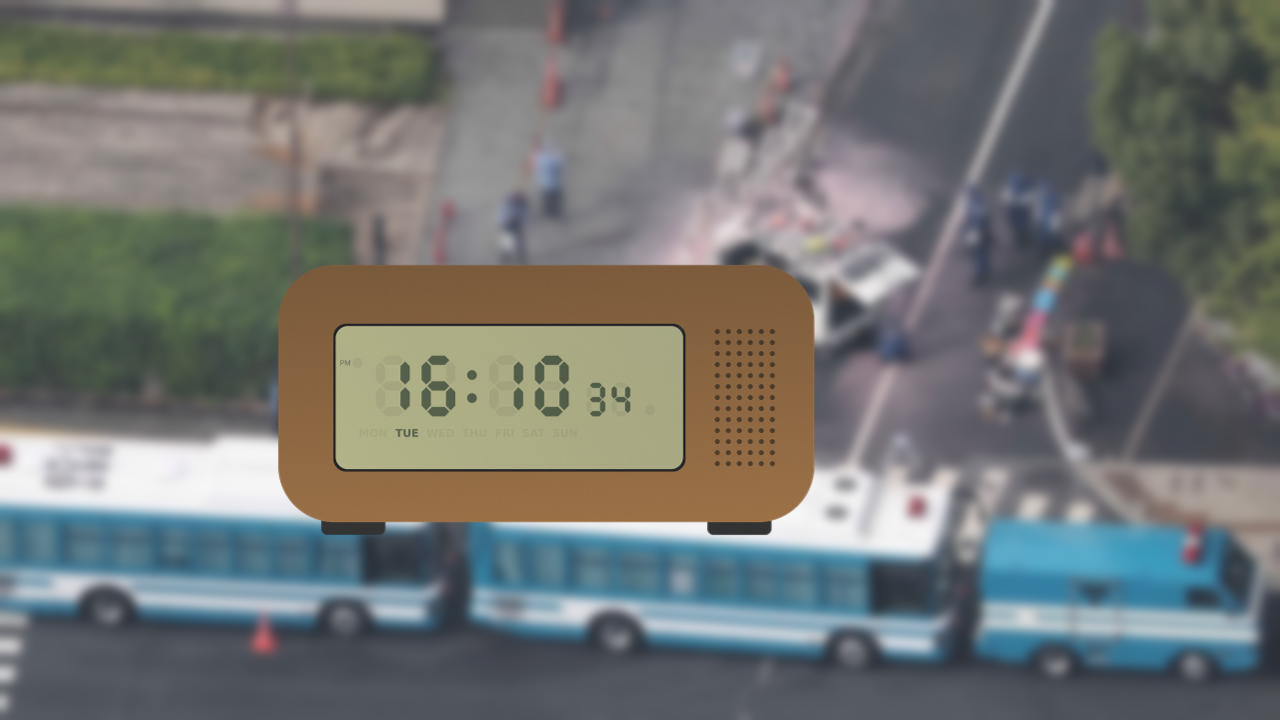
{"hour": 16, "minute": 10, "second": 34}
